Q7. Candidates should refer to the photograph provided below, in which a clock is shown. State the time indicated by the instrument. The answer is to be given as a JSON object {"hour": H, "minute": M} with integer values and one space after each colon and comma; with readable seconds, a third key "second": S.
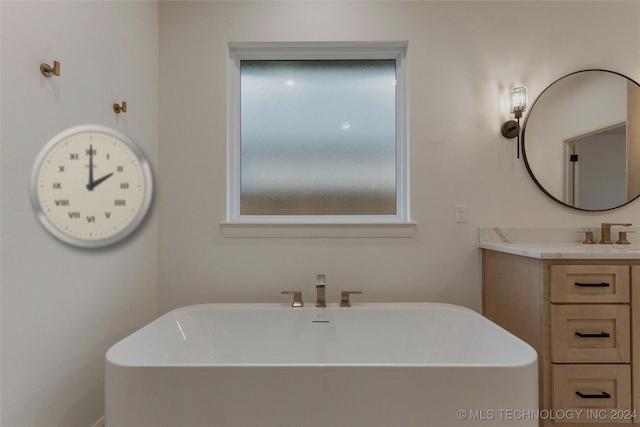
{"hour": 2, "minute": 0}
